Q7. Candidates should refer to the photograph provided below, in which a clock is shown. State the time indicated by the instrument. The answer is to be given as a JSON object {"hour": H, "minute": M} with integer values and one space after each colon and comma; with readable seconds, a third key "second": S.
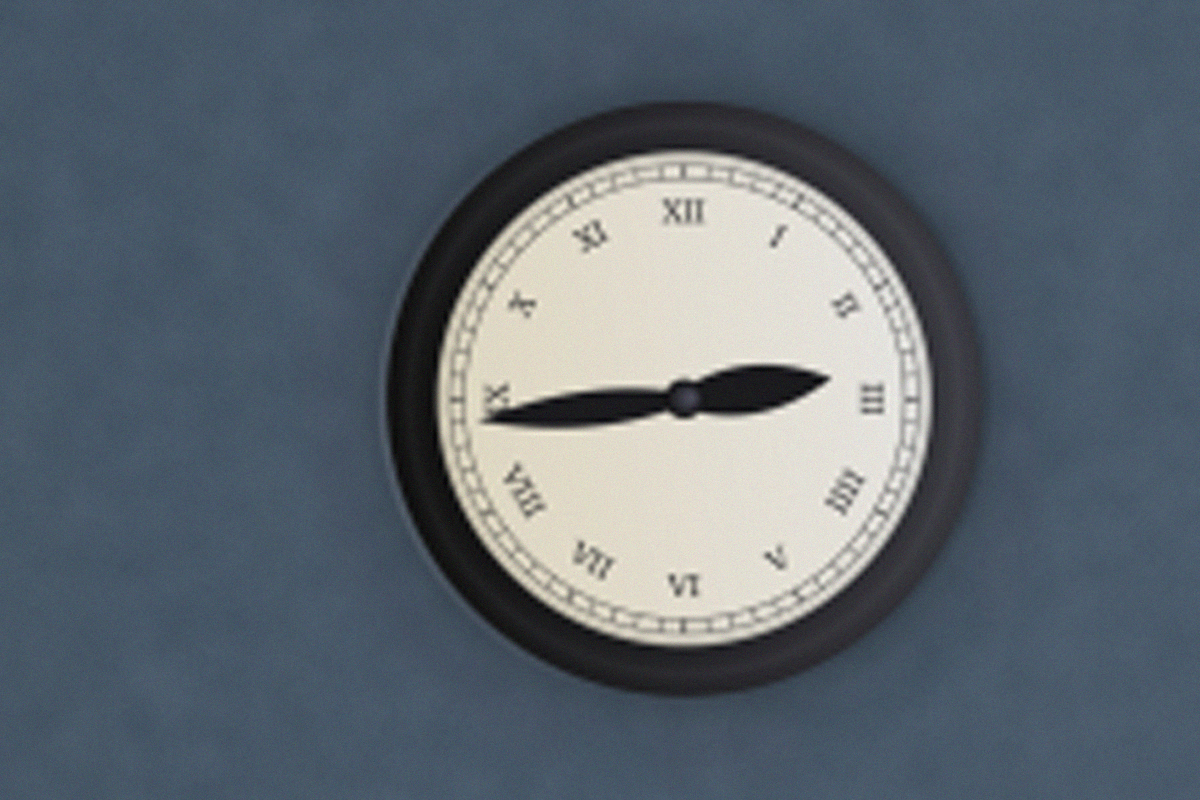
{"hour": 2, "minute": 44}
